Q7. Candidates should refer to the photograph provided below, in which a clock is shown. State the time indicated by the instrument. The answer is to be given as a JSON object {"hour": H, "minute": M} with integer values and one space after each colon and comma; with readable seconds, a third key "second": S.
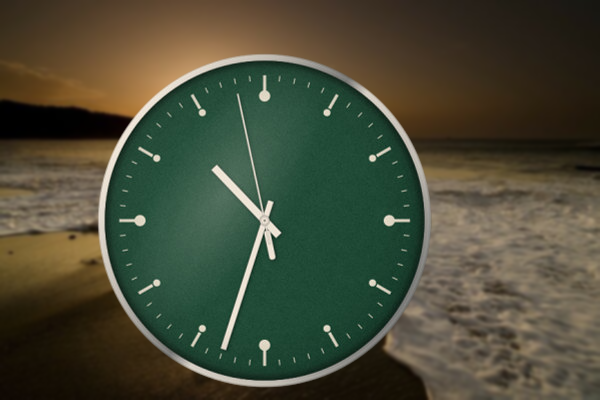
{"hour": 10, "minute": 32, "second": 58}
